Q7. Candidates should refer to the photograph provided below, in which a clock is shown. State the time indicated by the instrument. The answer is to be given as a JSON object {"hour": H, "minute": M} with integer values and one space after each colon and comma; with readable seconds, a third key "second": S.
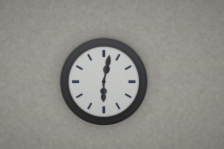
{"hour": 6, "minute": 2}
